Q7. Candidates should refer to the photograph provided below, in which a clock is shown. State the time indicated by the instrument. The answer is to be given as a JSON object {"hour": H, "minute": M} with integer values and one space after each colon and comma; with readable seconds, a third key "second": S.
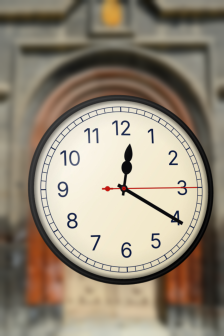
{"hour": 12, "minute": 20, "second": 15}
